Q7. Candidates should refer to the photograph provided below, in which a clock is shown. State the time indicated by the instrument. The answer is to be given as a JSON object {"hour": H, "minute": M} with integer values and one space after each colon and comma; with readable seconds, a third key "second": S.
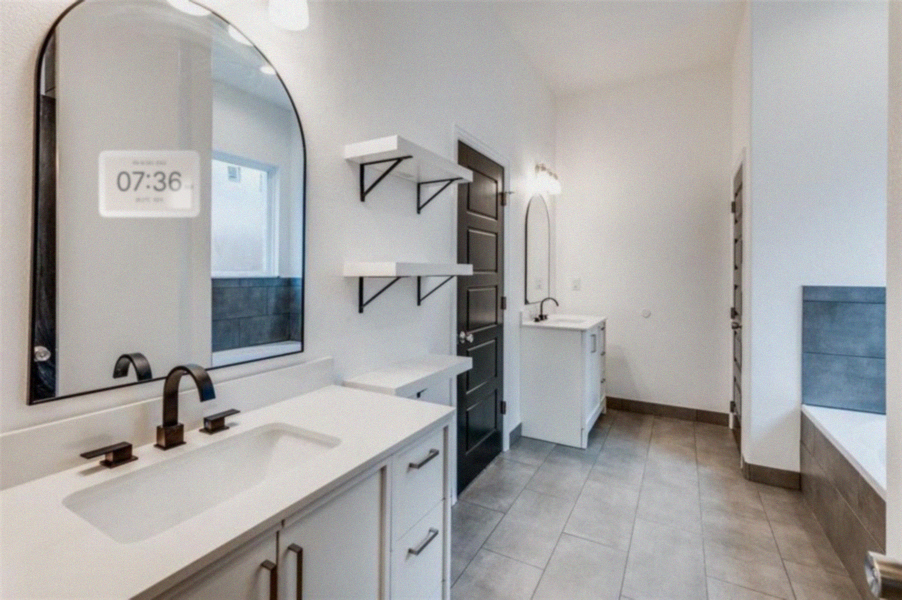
{"hour": 7, "minute": 36}
